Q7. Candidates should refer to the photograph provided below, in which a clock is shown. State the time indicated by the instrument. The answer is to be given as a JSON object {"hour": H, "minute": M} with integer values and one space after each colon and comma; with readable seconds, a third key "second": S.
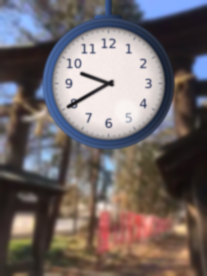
{"hour": 9, "minute": 40}
